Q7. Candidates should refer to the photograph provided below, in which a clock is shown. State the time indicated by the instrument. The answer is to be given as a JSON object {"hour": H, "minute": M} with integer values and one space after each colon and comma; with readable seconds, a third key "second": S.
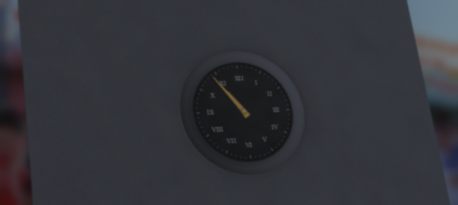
{"hour": 10, "minute": 54}
